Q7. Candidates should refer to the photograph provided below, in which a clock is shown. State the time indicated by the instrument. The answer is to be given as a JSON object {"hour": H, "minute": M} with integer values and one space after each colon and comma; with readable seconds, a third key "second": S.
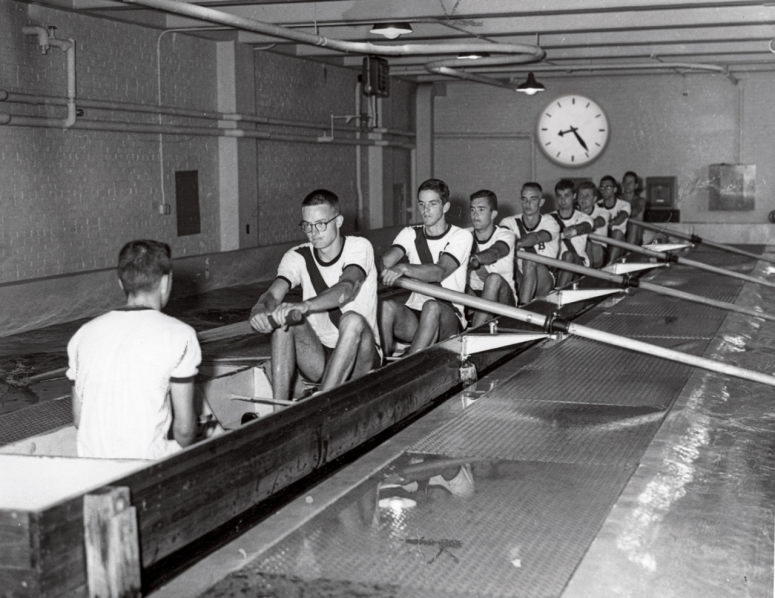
{"hour": 8, "minute": 24}
